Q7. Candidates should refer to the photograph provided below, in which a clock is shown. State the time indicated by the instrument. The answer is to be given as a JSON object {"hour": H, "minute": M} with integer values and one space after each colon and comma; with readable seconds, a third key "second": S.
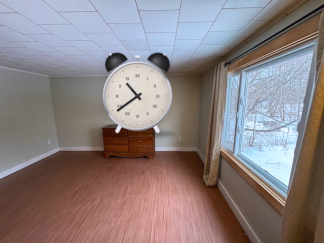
{"hour": 10, "minute": 39}
